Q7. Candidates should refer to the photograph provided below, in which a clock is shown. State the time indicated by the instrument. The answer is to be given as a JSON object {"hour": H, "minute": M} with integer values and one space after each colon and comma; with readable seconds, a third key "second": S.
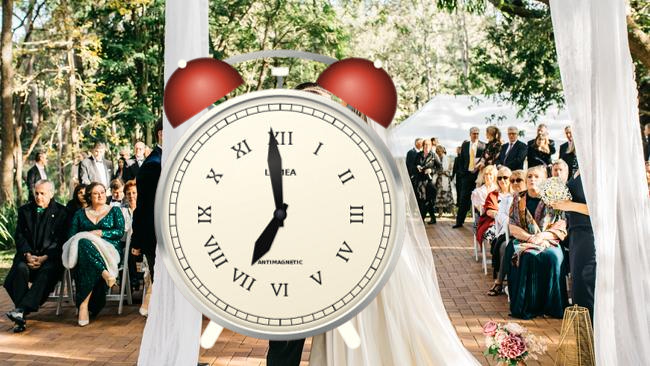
{"hour": 6, "minute": 59}
